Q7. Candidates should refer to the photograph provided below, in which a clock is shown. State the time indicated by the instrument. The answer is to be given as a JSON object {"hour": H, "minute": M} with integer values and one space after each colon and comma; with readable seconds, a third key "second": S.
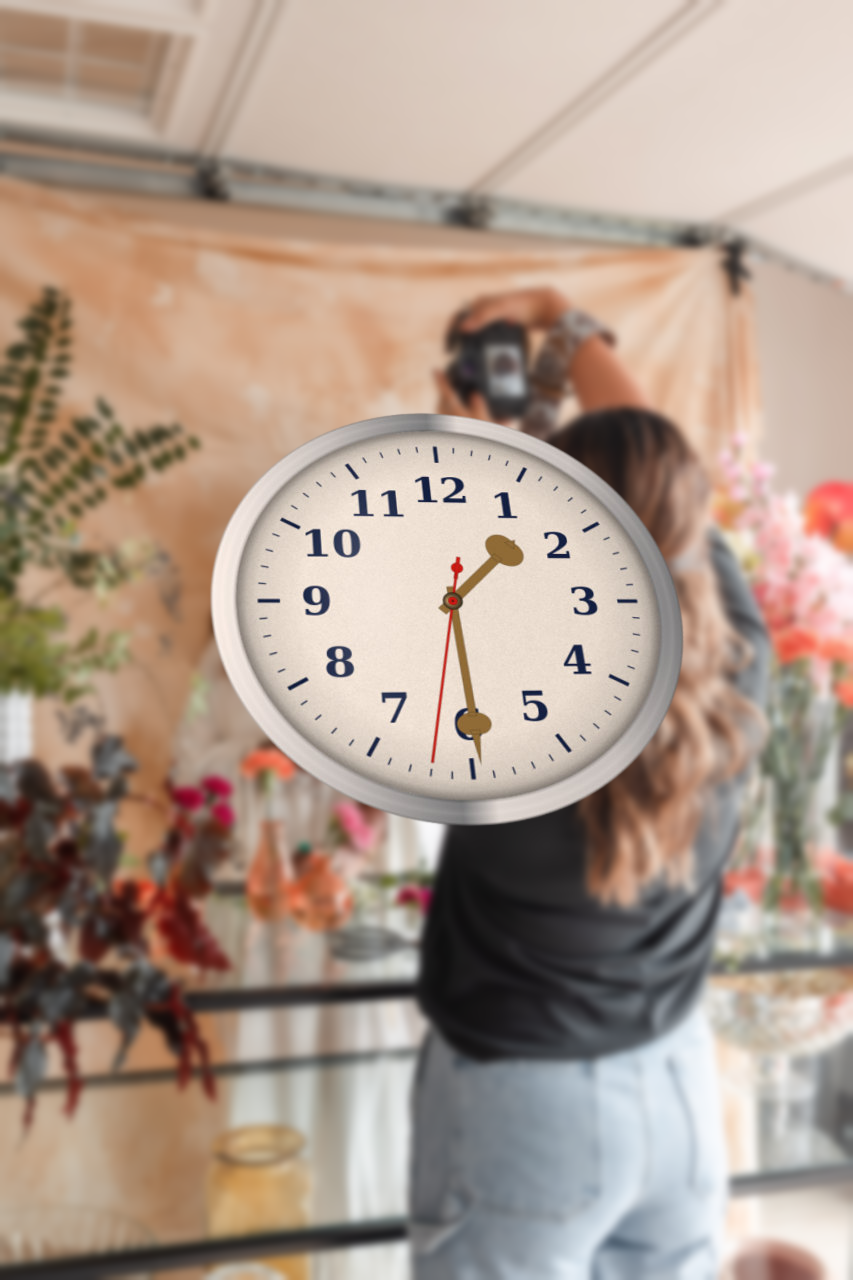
{"hour": 1, "minute": 29, "second": 32}
